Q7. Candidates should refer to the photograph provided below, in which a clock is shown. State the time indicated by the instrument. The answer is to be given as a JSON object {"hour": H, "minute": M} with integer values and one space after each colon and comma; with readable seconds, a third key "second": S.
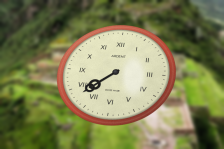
{"hour": 7, "minute": 38}
